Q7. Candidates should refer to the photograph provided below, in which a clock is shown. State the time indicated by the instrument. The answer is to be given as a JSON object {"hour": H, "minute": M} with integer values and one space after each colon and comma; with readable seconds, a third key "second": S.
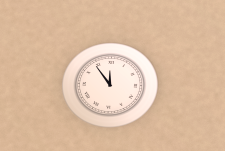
{"hour": 11, "minute": 54}
